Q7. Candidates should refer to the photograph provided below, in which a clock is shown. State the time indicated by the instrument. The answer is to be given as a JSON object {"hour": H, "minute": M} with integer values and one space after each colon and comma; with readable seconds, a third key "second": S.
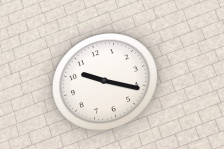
{"hour": 10, "minute": 21}
